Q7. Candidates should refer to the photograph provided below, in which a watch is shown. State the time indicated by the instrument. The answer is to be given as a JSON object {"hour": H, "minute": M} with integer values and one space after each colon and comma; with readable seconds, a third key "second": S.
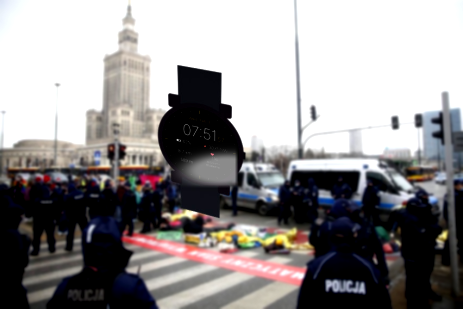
{"hour": 7, "minute": 51}
